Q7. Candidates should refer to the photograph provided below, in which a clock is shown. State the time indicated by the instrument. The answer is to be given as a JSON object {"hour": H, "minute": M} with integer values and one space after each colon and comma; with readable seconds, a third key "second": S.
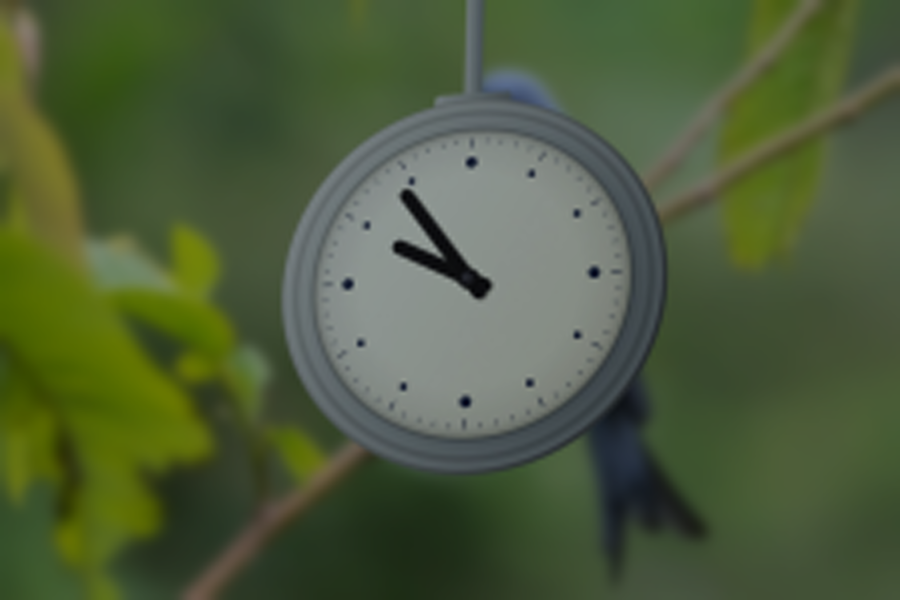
{"hour": 9, "minute": 54}
